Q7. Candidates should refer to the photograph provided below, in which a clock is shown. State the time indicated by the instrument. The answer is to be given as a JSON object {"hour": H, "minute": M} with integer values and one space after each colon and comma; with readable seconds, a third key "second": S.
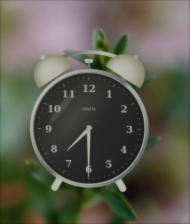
{"hour": 7, "minute": 30}
